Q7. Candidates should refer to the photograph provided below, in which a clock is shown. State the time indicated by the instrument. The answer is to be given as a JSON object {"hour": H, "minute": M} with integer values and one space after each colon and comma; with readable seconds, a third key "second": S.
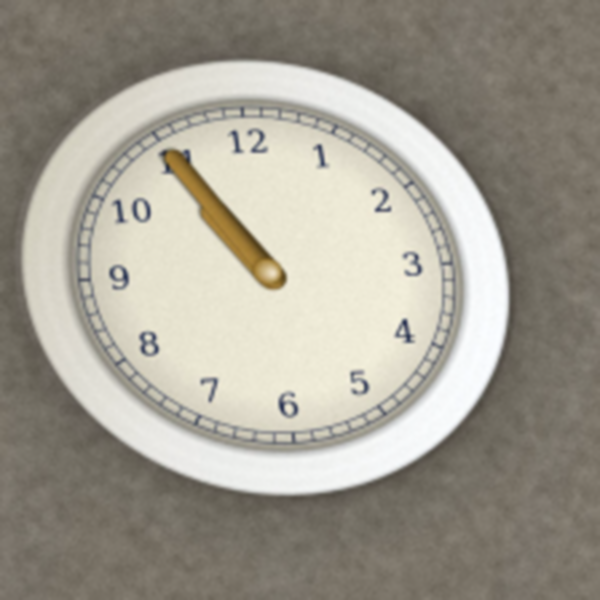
{"hour": 10, "minute": 55}
